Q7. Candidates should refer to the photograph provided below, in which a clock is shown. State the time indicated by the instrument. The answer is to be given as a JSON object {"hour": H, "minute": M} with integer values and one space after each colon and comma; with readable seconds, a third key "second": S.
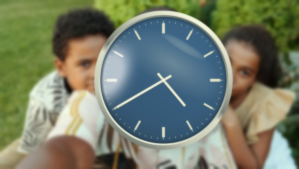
{"hour": 4, "minute": 40}
